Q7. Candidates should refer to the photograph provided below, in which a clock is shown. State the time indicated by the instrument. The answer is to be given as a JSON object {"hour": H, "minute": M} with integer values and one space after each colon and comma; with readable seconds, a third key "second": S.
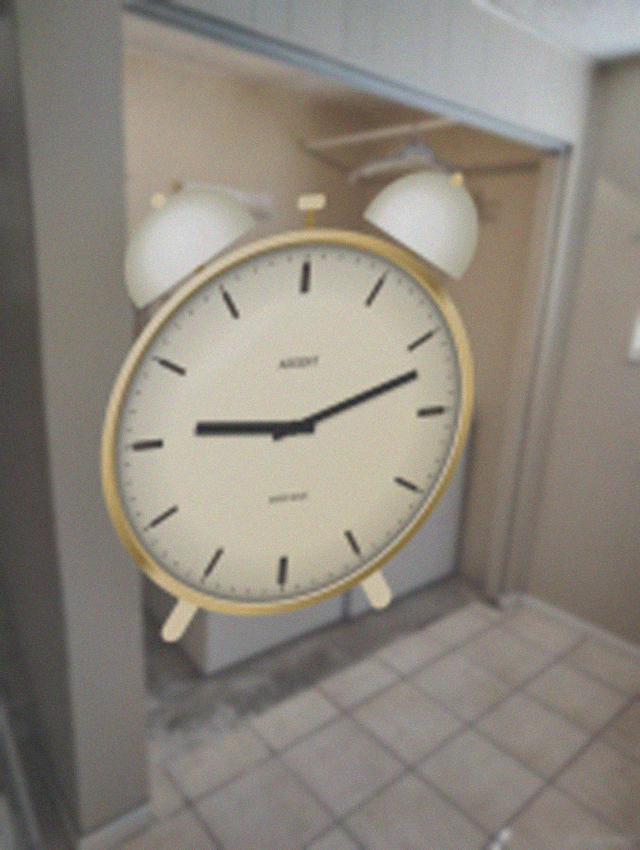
{"hour": 9, "minute": 12}
